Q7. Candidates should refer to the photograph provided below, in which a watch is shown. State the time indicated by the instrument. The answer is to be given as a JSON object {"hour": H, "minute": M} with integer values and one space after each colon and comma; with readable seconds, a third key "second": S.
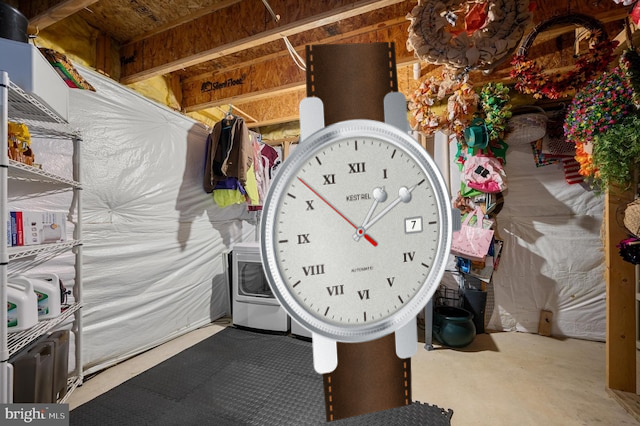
{"hour": 1, "minute": 9, "second": 52}
